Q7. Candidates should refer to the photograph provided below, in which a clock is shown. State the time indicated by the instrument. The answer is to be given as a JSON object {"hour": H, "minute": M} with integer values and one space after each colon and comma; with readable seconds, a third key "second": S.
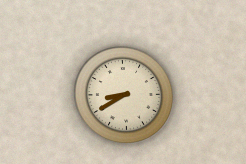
{"hour": 8, "minute": 40}
